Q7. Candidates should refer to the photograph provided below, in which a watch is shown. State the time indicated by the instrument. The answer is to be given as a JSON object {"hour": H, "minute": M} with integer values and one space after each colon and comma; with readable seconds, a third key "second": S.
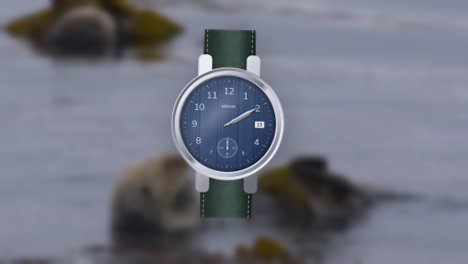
{"hour": 2, "minute": 10}
